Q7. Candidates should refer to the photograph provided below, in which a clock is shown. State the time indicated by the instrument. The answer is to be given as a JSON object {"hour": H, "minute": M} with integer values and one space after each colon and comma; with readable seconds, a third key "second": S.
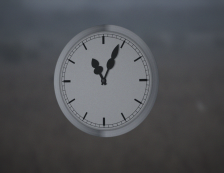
{"hour": 11, "minute": 4}
